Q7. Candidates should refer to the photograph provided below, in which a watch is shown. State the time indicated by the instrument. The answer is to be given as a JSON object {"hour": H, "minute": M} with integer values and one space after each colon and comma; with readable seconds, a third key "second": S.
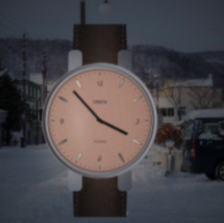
{"hour": 3, "minute": 53}
